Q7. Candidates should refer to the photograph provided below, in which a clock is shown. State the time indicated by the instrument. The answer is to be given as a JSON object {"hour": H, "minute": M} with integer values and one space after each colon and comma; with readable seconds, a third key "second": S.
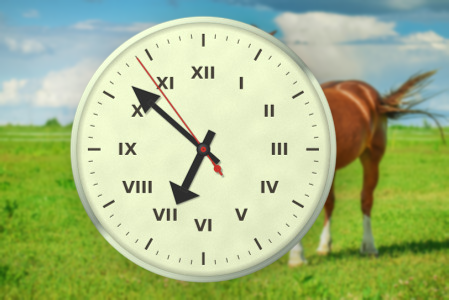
{"hour": 6, "minute": 51, "second": 54}
